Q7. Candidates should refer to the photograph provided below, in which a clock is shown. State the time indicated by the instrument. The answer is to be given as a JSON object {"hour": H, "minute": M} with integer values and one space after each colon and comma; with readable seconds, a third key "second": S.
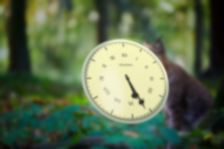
{"hour": 5, "minute": 26}
